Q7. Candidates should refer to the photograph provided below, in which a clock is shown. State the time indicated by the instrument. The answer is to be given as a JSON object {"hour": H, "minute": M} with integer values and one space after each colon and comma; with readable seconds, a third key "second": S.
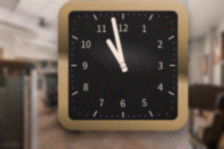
{"hour": 10, "minute": 58}
